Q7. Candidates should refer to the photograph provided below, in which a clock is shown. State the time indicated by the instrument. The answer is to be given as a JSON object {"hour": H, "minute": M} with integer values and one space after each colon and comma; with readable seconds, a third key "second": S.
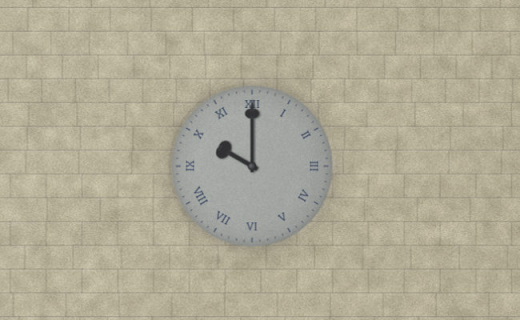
{"hour": 10, "minute": 0}
